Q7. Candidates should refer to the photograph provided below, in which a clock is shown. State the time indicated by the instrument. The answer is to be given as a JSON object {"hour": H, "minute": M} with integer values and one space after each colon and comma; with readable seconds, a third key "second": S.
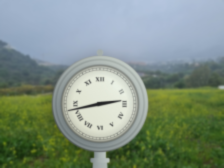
{"hour": 2, "minute": 43}
